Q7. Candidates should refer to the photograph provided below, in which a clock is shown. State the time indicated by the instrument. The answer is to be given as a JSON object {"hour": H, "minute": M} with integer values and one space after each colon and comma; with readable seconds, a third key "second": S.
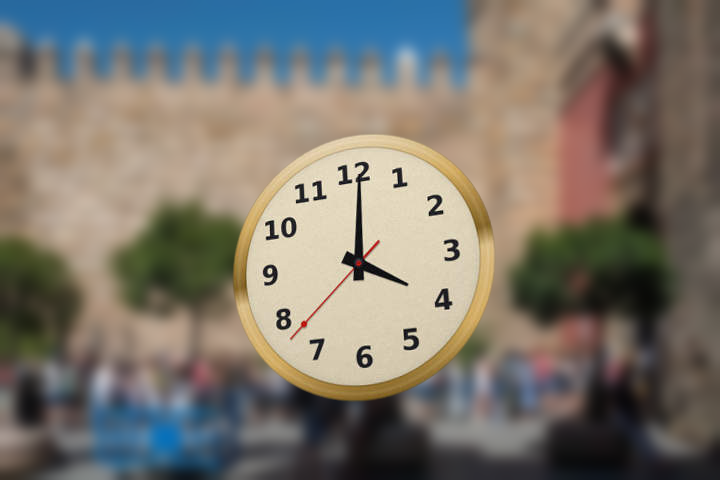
{"hour": 4, "minute": 0, "second": 38}
